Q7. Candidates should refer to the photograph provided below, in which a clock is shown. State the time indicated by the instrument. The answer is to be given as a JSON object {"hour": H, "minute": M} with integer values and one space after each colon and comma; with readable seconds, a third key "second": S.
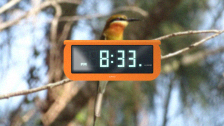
{"hour": 8, "minute": 33}
